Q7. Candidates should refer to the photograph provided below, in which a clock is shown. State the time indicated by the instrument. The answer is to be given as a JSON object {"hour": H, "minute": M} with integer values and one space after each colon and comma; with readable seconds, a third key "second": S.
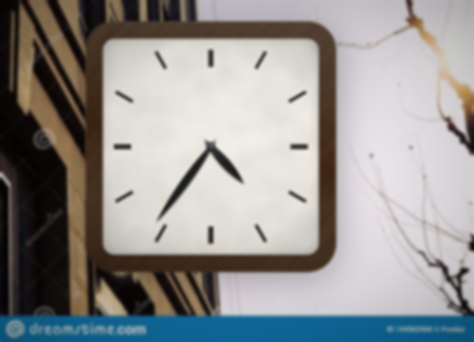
{"hour": 4, "minute": 36}
